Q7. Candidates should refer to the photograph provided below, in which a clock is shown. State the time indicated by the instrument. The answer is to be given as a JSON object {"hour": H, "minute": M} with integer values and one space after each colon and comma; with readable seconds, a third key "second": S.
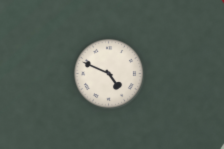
{"hour": 4, "minute": 49}
